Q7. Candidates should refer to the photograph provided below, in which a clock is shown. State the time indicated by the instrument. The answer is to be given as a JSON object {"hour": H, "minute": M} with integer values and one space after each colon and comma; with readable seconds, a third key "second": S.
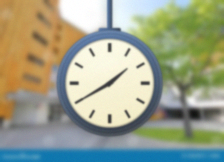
{"hour": 1, "minute": 40}
